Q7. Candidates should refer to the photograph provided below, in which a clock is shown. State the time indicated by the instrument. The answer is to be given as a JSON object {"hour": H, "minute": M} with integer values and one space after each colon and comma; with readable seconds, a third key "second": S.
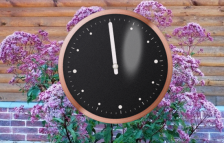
{"hour": 12, "minute": 0}
